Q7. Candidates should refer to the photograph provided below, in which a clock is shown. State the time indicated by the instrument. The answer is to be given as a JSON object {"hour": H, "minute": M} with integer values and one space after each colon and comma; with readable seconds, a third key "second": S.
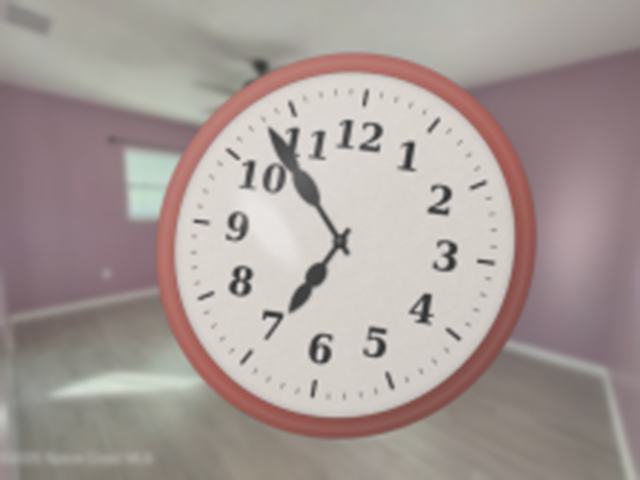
{"hour": 6, "minute": 53}
